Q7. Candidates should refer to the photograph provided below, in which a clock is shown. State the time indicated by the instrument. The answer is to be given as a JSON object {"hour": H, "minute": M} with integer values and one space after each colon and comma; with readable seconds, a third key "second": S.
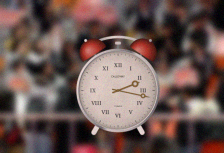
{"hour": 2, "minute": 17}
